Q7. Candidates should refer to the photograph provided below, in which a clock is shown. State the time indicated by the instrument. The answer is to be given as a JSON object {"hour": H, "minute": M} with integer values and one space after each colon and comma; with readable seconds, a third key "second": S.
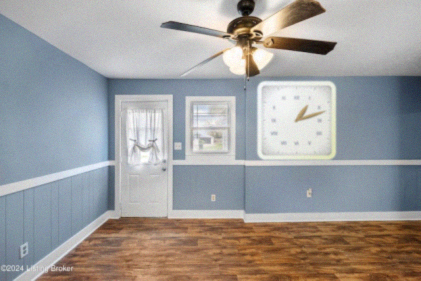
{"hour": 1, "minute": 12}
